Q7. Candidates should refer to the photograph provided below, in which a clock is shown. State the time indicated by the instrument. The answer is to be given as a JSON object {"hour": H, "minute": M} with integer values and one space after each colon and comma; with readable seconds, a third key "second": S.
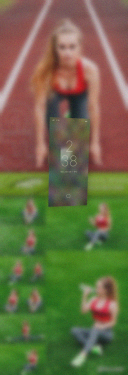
{"hour": 2, "minute": 38}
